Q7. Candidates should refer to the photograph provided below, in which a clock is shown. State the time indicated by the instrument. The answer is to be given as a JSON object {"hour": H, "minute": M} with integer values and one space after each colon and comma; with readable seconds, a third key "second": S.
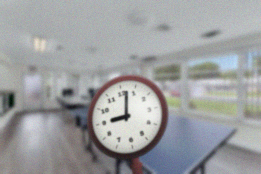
{"hour": 9, "minute": 2}
